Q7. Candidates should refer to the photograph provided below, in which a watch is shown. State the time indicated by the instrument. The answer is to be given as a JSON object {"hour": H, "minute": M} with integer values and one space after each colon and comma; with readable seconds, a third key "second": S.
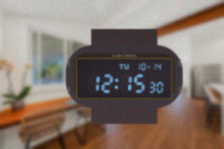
{"hour": 12, "minute": 15, "second": 30}
